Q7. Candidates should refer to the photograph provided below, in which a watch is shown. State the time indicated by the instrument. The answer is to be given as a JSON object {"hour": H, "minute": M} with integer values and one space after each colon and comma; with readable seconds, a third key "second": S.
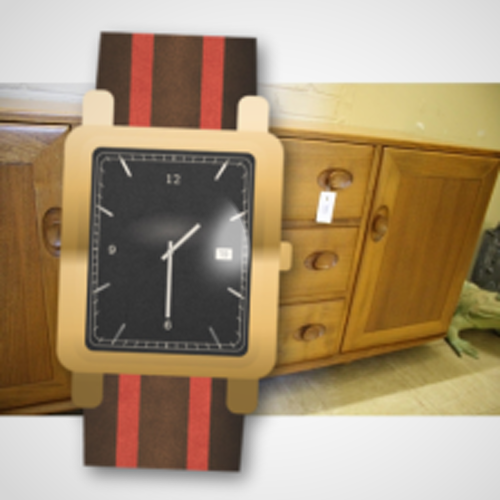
{"hour": 1, "minute": 30}
